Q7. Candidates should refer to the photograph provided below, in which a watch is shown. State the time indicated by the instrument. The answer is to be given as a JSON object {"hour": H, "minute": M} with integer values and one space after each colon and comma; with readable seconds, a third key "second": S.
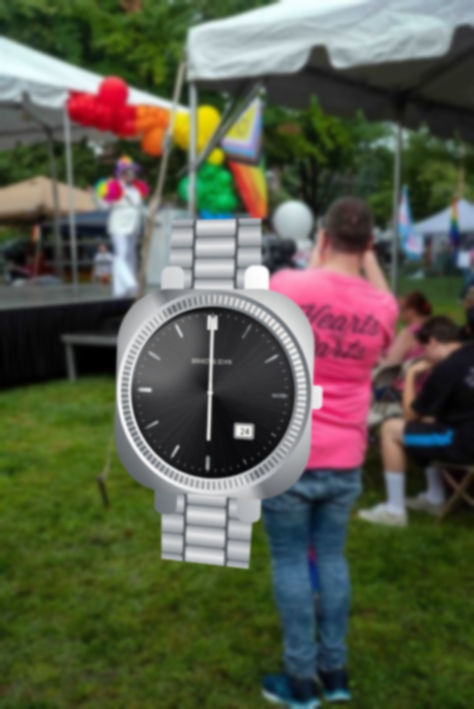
{"hour": 6, "minute": 0}
